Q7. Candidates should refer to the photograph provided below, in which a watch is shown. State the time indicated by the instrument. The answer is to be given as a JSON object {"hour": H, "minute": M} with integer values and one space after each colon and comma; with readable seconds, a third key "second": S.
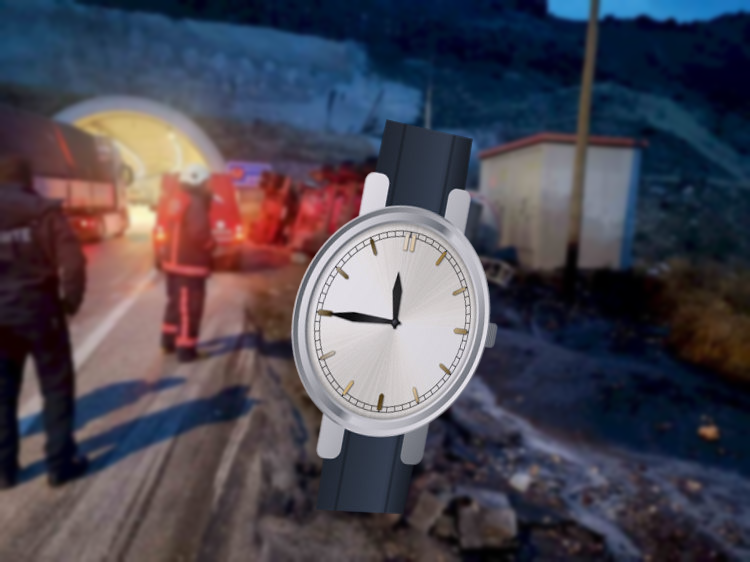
{"hour": 11, "minute": 45}
